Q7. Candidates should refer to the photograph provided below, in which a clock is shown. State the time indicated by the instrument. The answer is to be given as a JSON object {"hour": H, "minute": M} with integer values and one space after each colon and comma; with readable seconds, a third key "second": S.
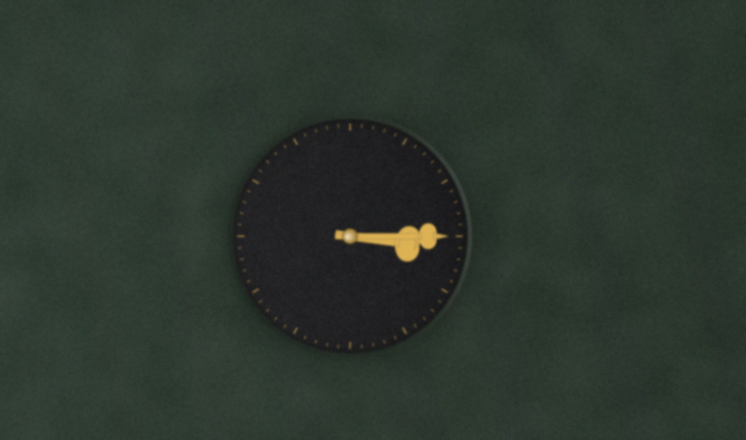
{"hour": 3, "minute": 15}
